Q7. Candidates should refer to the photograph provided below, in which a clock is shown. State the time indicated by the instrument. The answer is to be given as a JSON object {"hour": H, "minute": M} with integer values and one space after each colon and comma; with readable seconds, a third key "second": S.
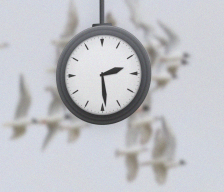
{"hour": 2, "minute": 29}
